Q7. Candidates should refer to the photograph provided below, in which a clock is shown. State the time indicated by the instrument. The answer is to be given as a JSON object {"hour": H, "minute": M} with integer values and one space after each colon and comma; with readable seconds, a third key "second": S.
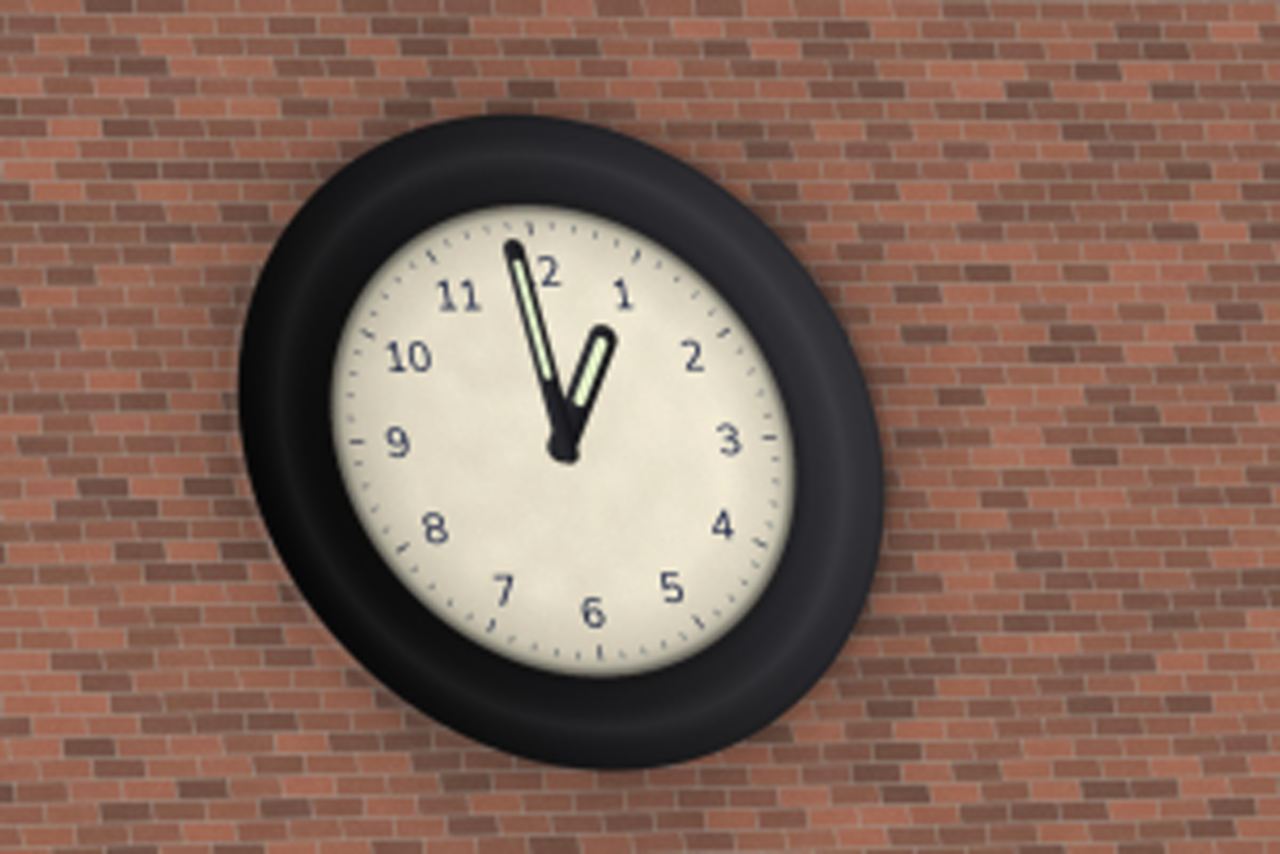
{"hour": 12, "minute": 59}
